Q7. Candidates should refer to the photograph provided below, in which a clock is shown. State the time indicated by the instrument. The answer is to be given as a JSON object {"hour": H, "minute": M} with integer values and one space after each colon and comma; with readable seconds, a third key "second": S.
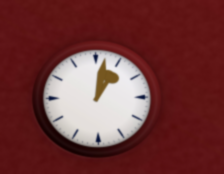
{"hour": 1, "minute": 2}
